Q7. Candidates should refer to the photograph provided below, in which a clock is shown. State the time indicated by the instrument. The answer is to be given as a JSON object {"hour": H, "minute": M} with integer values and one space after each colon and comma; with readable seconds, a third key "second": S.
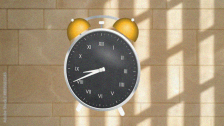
{"hour": 8, "minute": 41}
